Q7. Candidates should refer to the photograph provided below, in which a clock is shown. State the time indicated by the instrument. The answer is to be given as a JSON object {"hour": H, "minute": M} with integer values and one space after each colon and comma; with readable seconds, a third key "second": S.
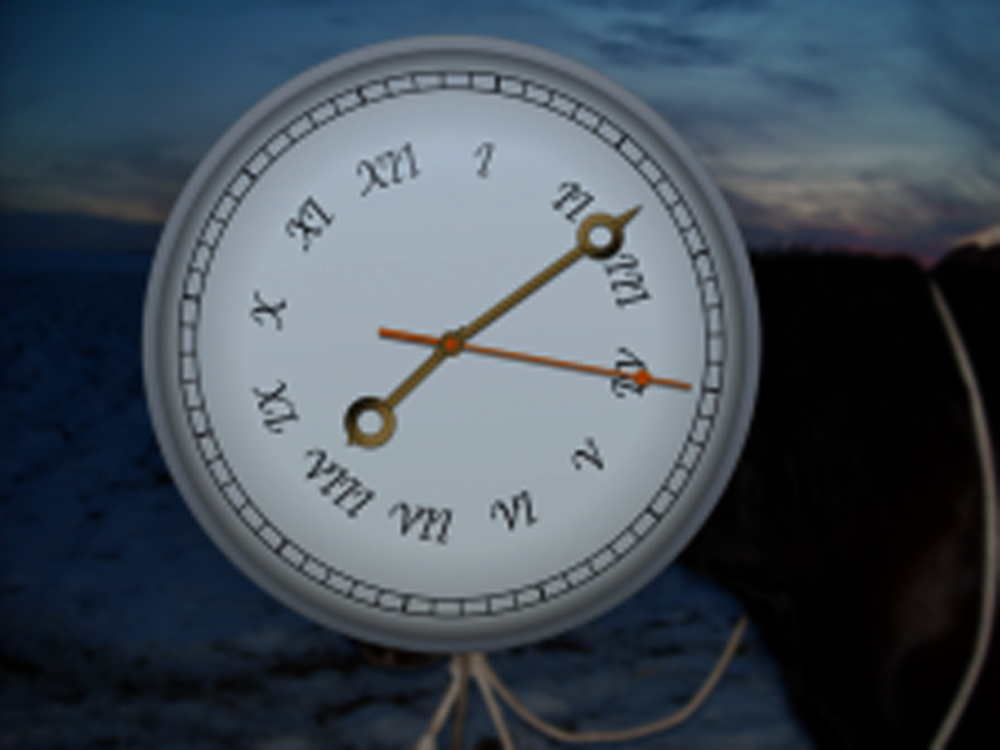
{"hour": 8, "minute": 12, "second": 20}
